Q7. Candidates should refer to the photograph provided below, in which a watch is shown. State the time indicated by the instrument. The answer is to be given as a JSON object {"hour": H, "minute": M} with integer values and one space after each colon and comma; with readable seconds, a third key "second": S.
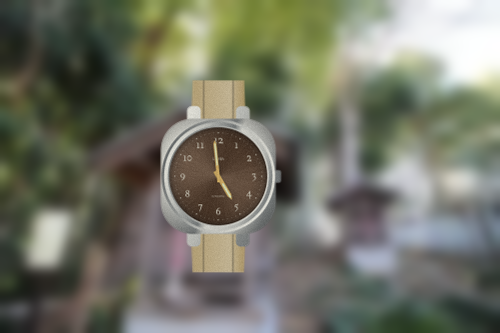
{"hour": 4, "minute": 59}
